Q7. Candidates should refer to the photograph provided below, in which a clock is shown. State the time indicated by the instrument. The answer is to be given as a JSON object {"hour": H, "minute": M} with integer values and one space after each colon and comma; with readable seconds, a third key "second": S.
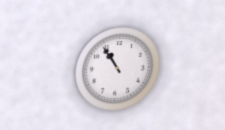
{"hour": 10, "minute": 54}
